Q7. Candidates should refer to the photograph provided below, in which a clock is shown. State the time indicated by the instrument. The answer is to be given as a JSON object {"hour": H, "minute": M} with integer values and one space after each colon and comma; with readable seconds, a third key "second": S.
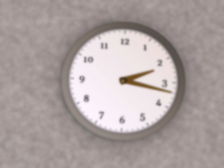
{"hour": 2, "minute": 17}
